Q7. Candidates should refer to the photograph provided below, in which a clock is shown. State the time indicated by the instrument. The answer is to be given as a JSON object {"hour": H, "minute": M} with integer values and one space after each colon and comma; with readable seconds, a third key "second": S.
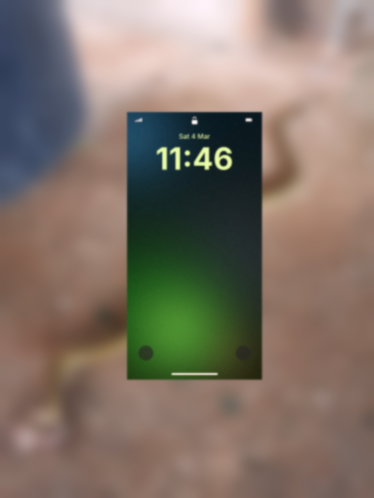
{"hour": 11, "minute": 46}
